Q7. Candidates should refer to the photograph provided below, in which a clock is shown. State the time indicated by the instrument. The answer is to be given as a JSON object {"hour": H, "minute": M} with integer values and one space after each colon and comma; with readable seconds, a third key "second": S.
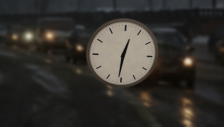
{"hour": 12, "minute": 31}
